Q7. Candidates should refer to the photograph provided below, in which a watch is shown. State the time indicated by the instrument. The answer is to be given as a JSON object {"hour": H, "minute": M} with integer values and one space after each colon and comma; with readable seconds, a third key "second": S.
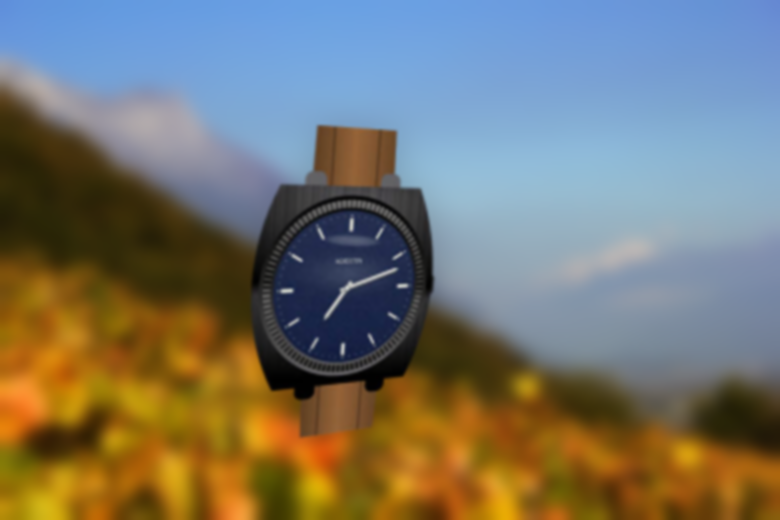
{"hour": 7, "minute": 12}
